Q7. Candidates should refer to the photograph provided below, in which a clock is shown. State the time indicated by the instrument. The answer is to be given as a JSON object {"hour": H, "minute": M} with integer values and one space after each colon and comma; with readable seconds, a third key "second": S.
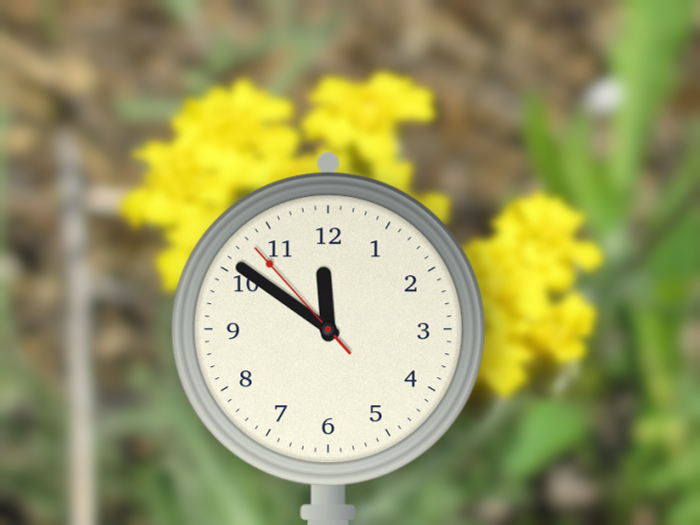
{"hour": 11, "minute": 50, "second": 53}
